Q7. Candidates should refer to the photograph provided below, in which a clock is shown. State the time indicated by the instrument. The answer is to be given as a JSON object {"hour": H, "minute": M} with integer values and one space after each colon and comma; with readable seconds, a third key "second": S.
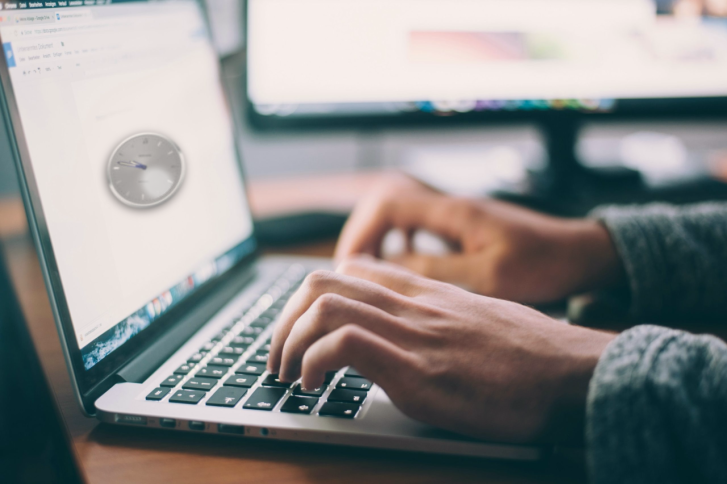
{"hour": 9, "minute": 47}
